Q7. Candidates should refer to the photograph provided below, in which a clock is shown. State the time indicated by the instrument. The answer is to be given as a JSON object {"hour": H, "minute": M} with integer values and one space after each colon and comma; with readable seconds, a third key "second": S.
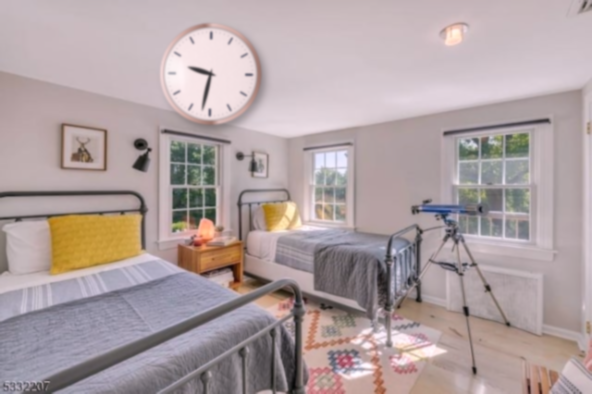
{"hour": 9, "minute": 32}
